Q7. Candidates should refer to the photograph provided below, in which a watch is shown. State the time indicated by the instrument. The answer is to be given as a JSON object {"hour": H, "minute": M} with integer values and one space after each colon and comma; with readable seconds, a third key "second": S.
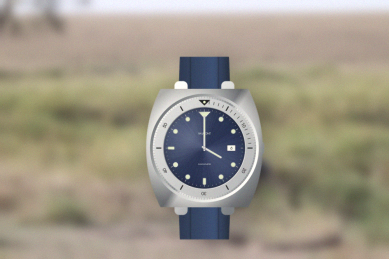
{"hour": 4, "minute": 0}
